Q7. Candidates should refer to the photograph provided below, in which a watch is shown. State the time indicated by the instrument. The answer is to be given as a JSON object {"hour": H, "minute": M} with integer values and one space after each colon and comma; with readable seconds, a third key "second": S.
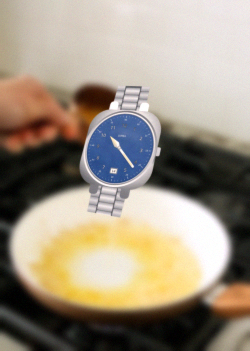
{"hour": 10, "minute": 22}
